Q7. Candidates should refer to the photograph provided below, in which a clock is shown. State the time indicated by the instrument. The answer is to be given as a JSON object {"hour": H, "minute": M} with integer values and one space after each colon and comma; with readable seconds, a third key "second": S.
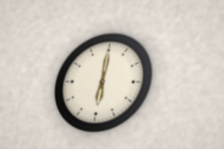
{"hour": 6, "minute": 0}
